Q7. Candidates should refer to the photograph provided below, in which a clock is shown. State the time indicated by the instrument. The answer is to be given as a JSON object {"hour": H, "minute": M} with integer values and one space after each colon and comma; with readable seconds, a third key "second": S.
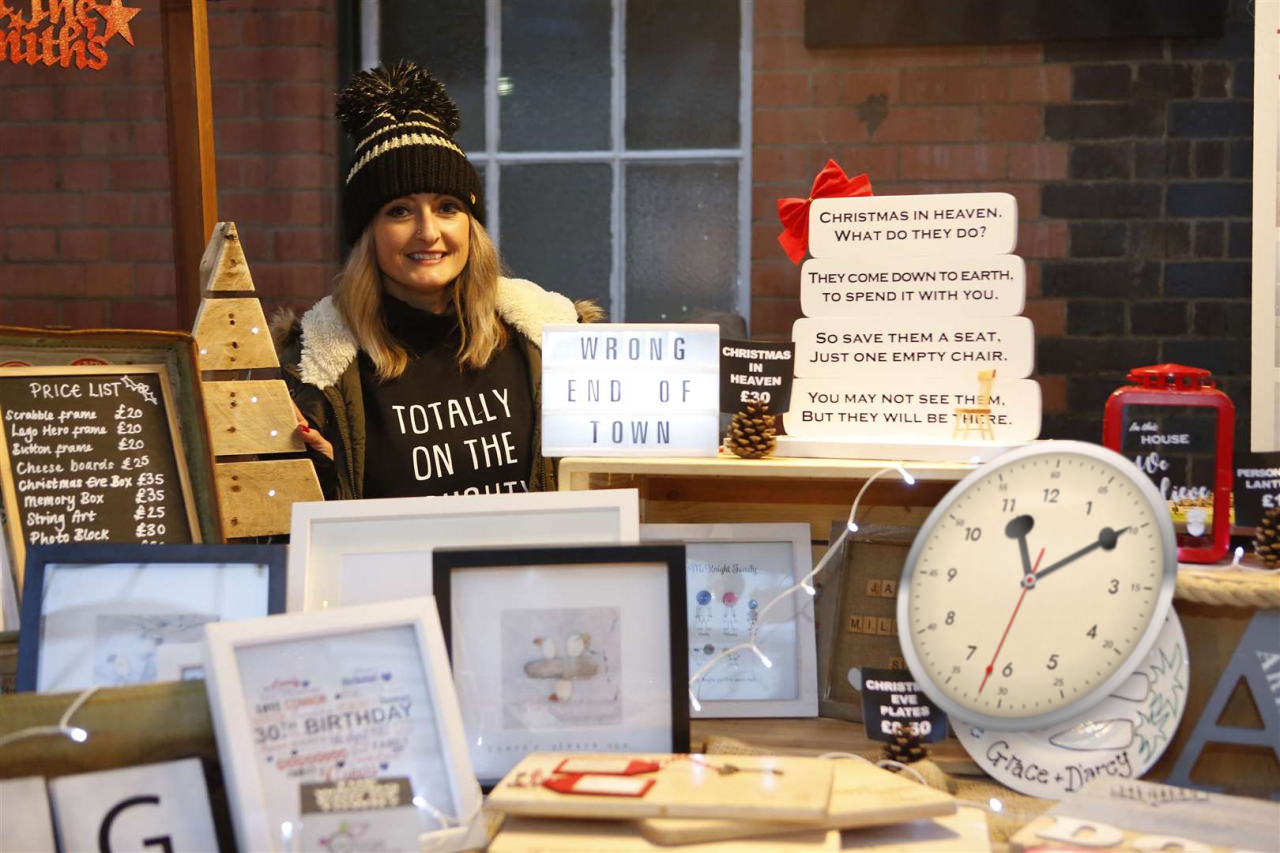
{"hour": 11, "minute": 9, "second": 32}
